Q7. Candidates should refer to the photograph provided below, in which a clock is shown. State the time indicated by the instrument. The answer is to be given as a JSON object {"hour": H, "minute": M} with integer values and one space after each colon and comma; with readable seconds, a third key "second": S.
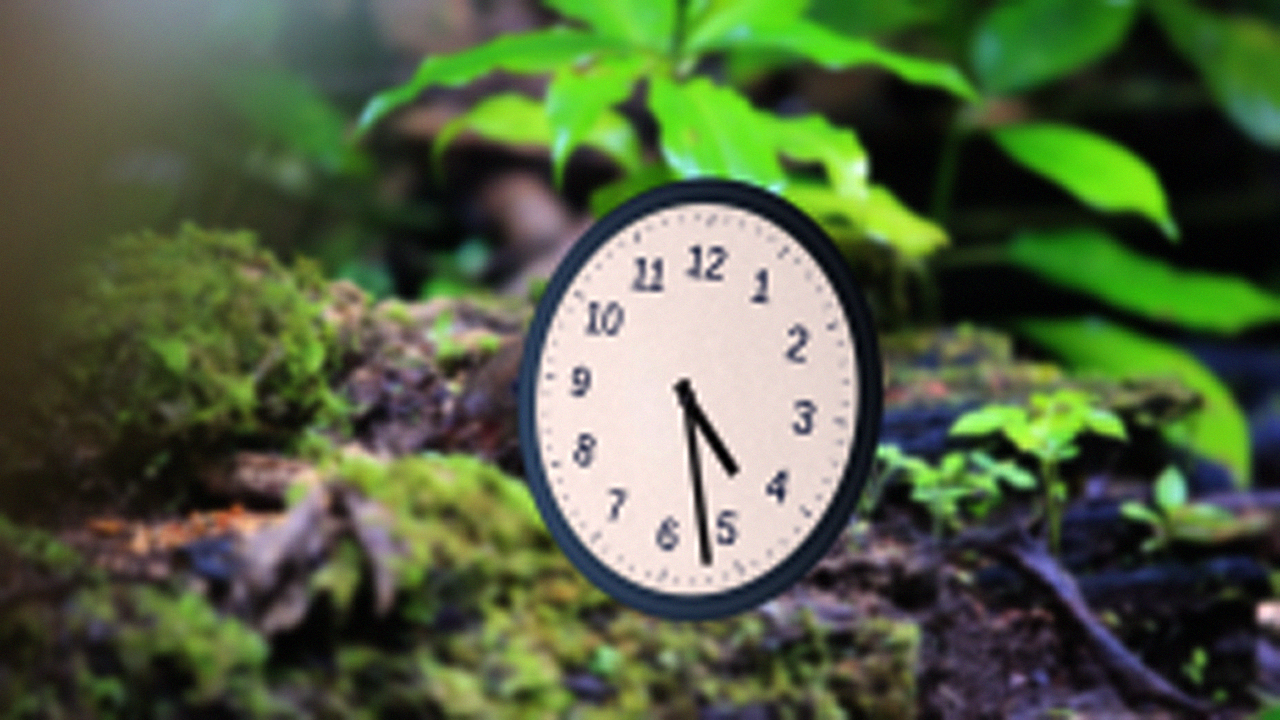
{"hour": 4, "minute": 27}
